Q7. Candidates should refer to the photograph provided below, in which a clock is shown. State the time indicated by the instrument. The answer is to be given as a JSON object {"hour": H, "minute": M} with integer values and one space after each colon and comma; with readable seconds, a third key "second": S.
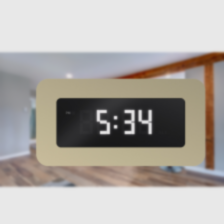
{"hour": 5, "minute": 34}
